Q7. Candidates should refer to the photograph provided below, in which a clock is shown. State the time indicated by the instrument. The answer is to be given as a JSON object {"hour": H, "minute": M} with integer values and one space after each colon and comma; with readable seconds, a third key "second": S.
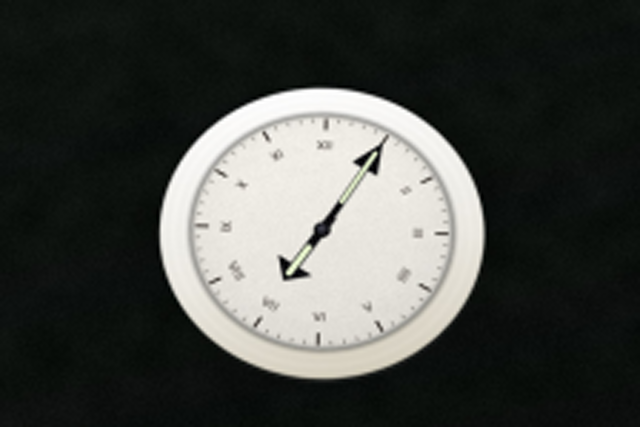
{"hour": 7, "minute": 5}
